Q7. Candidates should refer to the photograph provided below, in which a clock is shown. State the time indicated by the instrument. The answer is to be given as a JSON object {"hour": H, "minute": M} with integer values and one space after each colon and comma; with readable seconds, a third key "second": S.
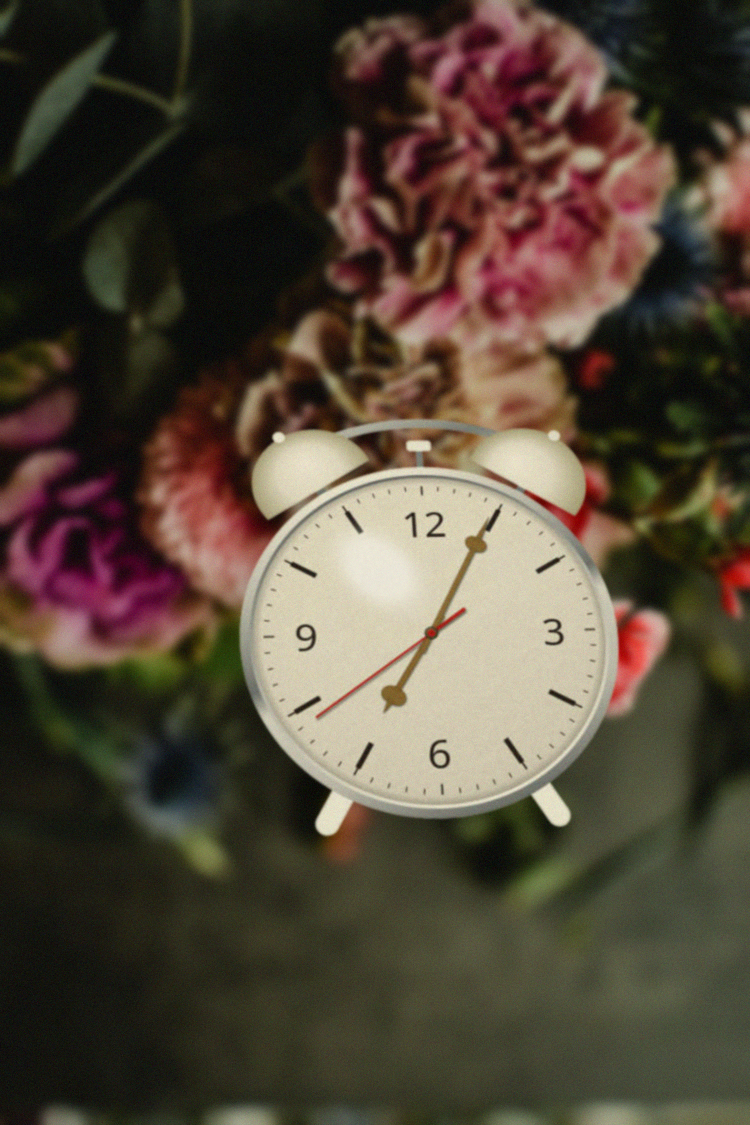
{"hour": 7, "minute": 4, "second": 39}
